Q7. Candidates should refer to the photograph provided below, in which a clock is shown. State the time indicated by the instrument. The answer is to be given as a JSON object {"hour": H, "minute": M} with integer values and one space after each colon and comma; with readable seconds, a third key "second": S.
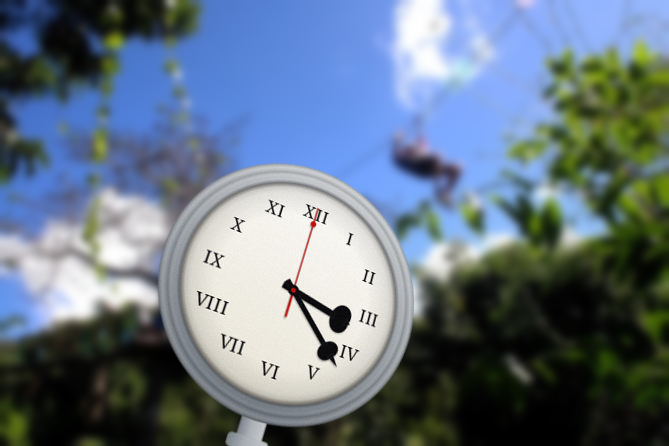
{"hour": 3, "minute": 22, "second": 0}
